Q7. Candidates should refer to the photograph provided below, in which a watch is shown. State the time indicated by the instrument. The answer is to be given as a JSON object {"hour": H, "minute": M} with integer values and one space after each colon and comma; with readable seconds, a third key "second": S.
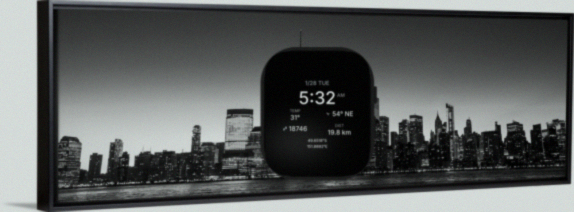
{"hour": 5, "minute": 32}
